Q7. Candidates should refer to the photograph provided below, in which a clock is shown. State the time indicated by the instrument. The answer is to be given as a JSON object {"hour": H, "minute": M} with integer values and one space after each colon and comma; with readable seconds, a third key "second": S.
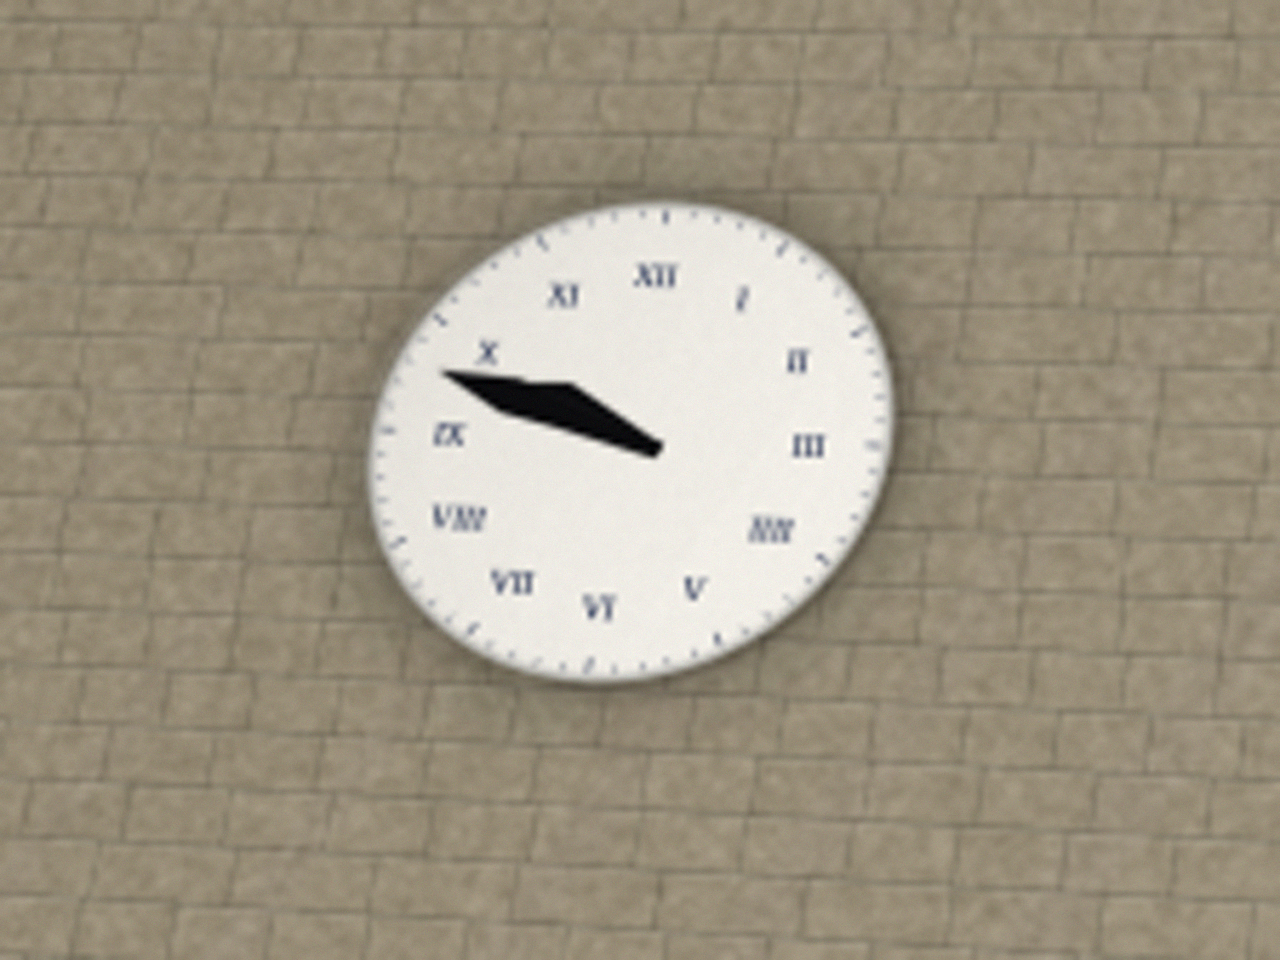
{"hour": 9, "minute": 48}
